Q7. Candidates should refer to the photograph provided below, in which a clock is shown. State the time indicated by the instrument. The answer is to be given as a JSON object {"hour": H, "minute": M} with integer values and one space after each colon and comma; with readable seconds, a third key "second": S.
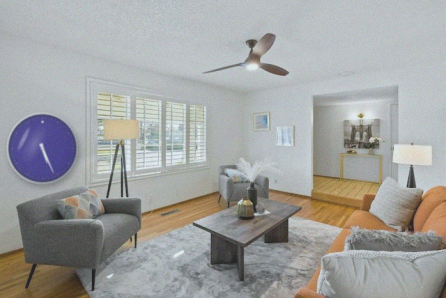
{"hour": 5, "minute": 26}
